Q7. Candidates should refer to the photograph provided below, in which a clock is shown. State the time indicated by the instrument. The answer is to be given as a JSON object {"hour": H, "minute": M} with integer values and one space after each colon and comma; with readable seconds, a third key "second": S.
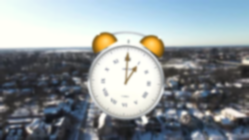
{"hour": 1, "minute": 0}
